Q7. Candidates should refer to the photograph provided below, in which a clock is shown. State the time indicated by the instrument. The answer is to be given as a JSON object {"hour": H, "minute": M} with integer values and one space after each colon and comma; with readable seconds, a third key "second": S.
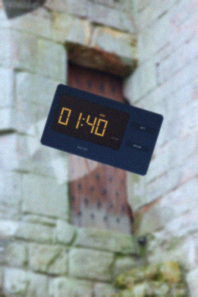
{"hour": 1, "minute": 40}
